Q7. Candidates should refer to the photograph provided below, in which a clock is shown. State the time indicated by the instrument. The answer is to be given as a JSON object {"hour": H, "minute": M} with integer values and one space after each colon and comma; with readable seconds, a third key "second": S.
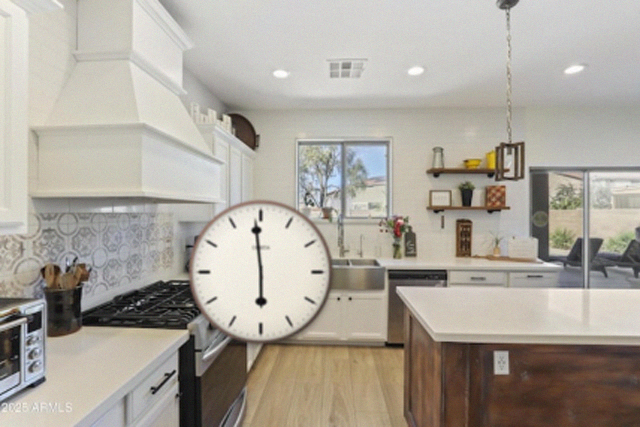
{"hour": 5, "minute": 59}
